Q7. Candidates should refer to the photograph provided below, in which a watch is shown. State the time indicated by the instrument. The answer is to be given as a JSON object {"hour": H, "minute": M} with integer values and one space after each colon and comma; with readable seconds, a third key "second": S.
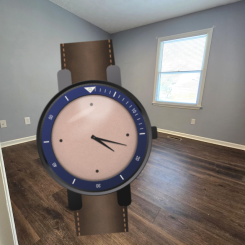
{"hour": 4, "minute": 18}
